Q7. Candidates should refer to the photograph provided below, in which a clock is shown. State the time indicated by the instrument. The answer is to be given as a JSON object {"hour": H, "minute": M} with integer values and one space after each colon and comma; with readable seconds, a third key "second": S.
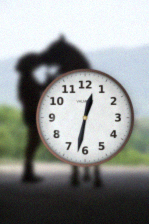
{"hour": 12, "minute": 32}
